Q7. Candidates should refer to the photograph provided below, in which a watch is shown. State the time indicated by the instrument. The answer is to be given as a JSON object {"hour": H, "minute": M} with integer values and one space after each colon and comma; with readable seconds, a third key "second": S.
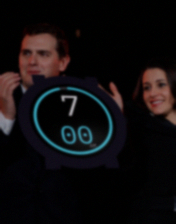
{"hour": 7, "minute": 0}
